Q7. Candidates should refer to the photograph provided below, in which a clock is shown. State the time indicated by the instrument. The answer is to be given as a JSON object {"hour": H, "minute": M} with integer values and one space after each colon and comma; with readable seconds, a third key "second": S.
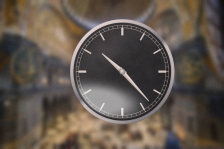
{"hour": 10, "minute": 23}
